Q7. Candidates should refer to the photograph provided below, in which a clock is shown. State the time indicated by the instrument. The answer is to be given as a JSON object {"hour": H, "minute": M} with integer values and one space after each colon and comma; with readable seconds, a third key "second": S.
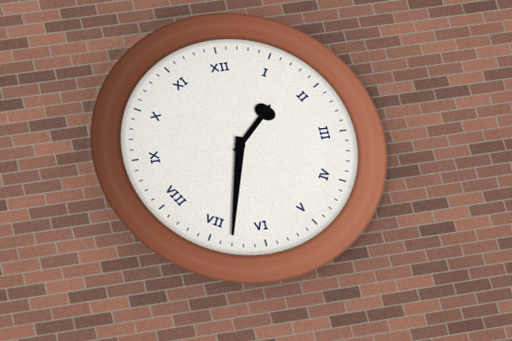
{"hour": 1, "minute": 33}
